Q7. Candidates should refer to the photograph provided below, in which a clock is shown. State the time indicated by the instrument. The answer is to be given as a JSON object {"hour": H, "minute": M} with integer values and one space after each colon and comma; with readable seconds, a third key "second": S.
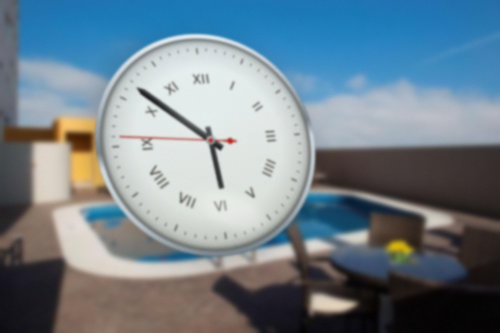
{"hour": 5, "minute": 51, "second": 46}
